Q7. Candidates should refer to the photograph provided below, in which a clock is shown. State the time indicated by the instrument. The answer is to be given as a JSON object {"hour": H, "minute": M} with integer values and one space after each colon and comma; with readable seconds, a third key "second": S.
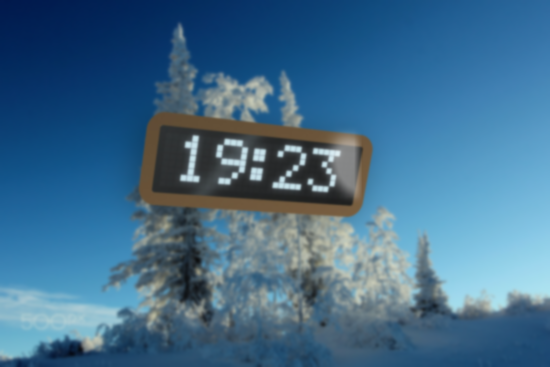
{"hour": 19, "minute": 23}
